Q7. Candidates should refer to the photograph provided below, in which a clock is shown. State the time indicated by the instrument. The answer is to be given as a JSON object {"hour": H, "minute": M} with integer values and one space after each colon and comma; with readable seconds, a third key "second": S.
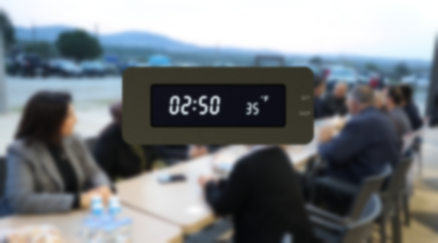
{"hour": 2, "minute": 50}
